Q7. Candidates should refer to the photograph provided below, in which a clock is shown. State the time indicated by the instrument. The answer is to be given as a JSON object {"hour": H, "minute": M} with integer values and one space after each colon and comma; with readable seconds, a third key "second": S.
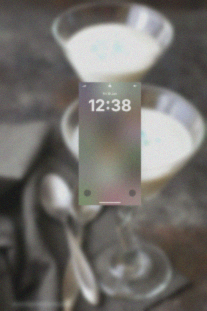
{"hour": 12, "minute": 38}
